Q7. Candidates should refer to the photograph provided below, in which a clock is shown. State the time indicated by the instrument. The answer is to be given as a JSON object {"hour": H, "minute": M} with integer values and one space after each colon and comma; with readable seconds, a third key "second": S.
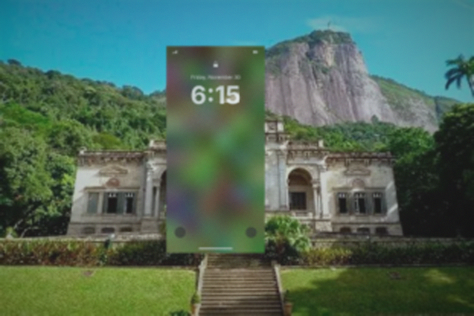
{"hour": 6, "minute": 15}
